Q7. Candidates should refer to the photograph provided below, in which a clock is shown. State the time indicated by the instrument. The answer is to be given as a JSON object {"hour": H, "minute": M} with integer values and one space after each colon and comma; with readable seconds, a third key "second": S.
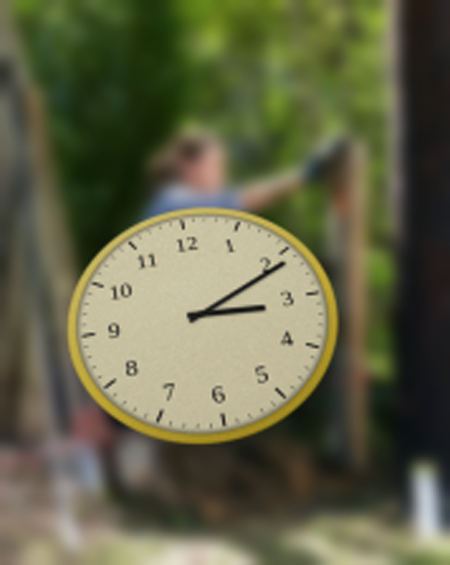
{"hour": 3, "minute": 11}
